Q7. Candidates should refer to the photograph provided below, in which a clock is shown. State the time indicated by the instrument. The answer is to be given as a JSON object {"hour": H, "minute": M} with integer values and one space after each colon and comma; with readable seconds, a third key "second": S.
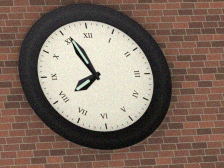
{"hour": 7, "minute": 56}
